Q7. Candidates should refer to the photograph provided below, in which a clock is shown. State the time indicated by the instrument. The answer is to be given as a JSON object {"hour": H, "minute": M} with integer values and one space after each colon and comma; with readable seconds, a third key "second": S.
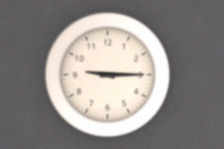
{"hour": 9, "minute": 15}
